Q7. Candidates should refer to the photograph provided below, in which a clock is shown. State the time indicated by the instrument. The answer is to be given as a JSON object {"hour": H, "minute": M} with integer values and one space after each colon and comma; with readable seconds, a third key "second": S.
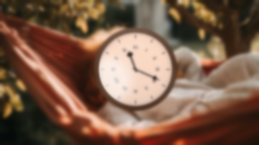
{"hour": 11, "minute": 19}
